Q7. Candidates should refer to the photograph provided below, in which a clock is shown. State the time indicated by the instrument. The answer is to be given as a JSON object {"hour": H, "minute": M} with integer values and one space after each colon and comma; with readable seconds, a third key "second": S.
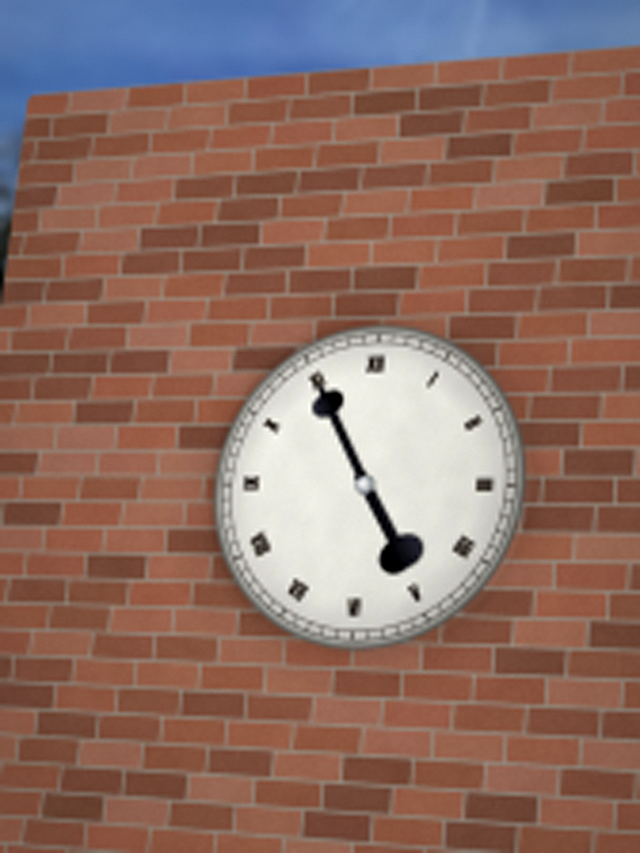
{"hour": 4, "minute": 55}
